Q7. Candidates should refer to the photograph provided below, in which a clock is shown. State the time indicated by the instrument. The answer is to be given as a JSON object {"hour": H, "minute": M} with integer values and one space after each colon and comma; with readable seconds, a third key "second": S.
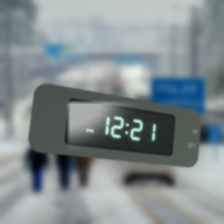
{"hour": 12, "minute": 21}
